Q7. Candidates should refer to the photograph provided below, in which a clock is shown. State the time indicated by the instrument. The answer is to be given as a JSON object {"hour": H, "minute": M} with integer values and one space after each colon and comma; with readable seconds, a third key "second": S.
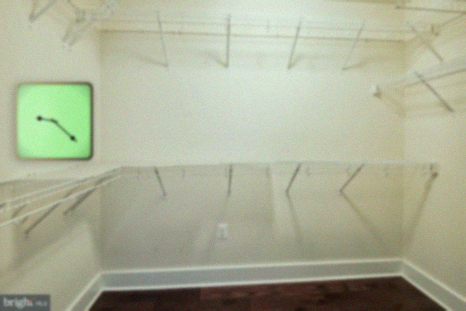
{"hour": 9, "minute": 22}
